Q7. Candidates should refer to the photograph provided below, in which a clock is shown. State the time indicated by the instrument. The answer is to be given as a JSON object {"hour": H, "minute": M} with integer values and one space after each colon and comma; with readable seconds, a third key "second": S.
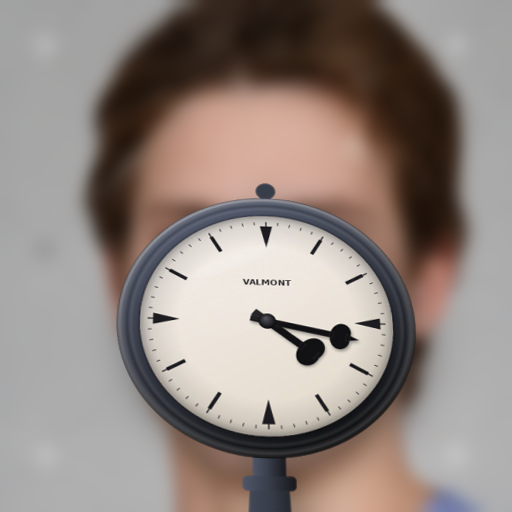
{"hour": 4, "minute": 17}
